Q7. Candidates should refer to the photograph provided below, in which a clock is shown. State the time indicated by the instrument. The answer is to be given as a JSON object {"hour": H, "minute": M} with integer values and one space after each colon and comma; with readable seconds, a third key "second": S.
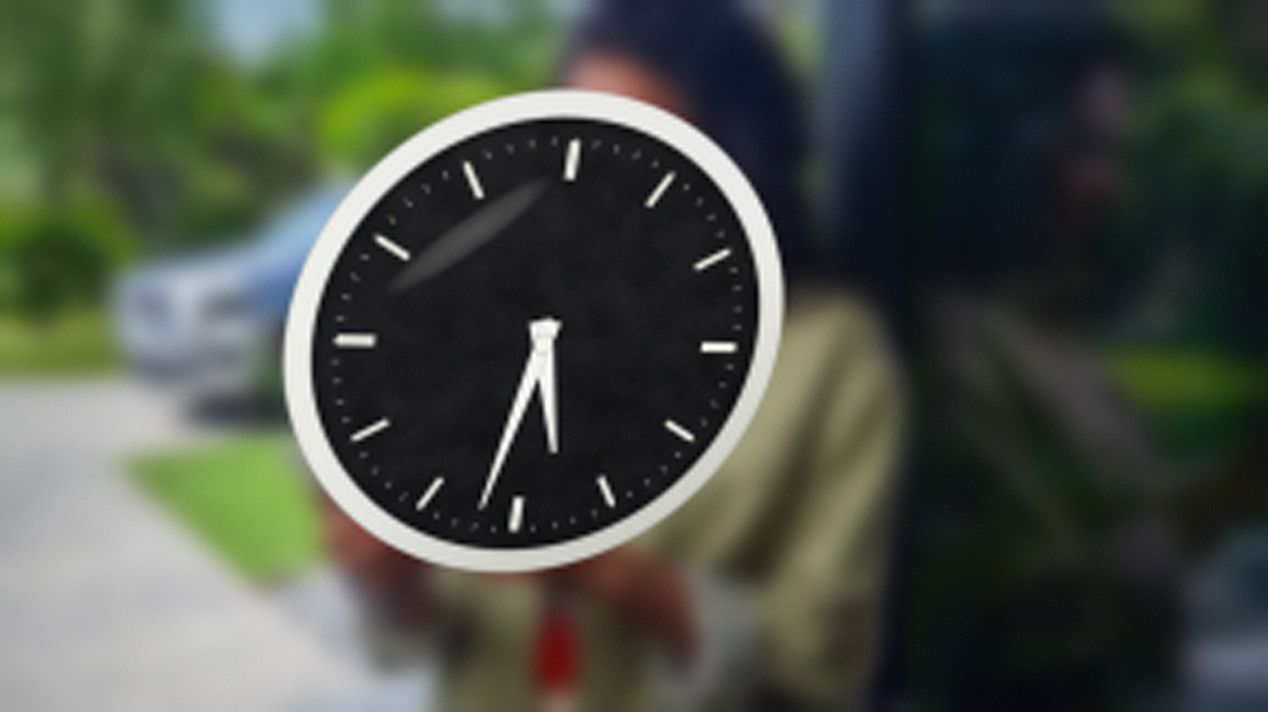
{"hour": 5, "minute": 32}
